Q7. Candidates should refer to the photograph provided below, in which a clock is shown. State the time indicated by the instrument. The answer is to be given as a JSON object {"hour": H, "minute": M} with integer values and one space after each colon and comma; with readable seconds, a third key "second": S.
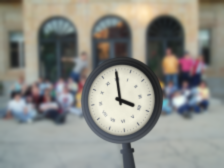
{"hour": 4, "minute": 0}
